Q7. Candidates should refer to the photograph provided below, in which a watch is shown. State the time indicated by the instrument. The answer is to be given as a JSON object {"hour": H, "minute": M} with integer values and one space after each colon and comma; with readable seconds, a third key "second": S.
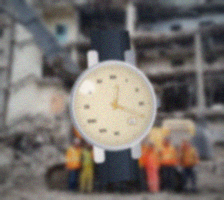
{"hour": 12, "minute": 19}
